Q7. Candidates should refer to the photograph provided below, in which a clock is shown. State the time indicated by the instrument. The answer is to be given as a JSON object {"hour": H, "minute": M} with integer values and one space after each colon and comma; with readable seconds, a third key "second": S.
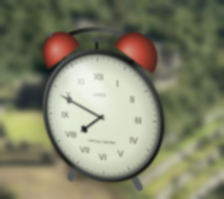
{"hour": 7, "minute": 49}
